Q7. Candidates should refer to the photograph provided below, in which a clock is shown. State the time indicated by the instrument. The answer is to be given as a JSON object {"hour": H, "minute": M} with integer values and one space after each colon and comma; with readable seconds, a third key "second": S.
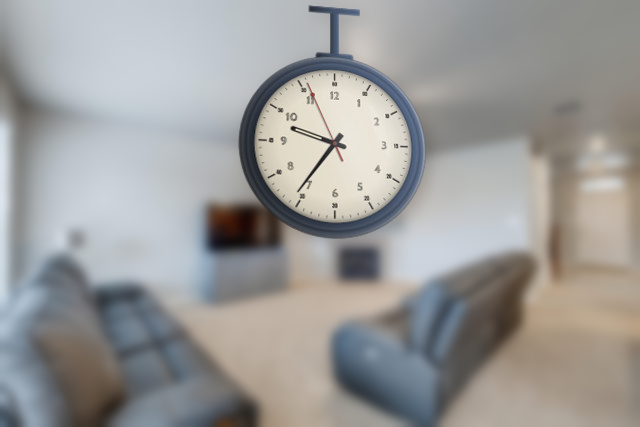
{"hour": 9, "minute": 35, "second": 56}
